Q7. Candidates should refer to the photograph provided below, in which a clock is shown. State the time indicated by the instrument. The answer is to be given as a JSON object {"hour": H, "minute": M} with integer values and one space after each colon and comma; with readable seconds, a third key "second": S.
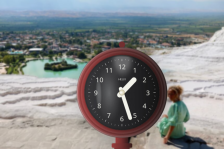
{"hour": 1, "minute": 27}
